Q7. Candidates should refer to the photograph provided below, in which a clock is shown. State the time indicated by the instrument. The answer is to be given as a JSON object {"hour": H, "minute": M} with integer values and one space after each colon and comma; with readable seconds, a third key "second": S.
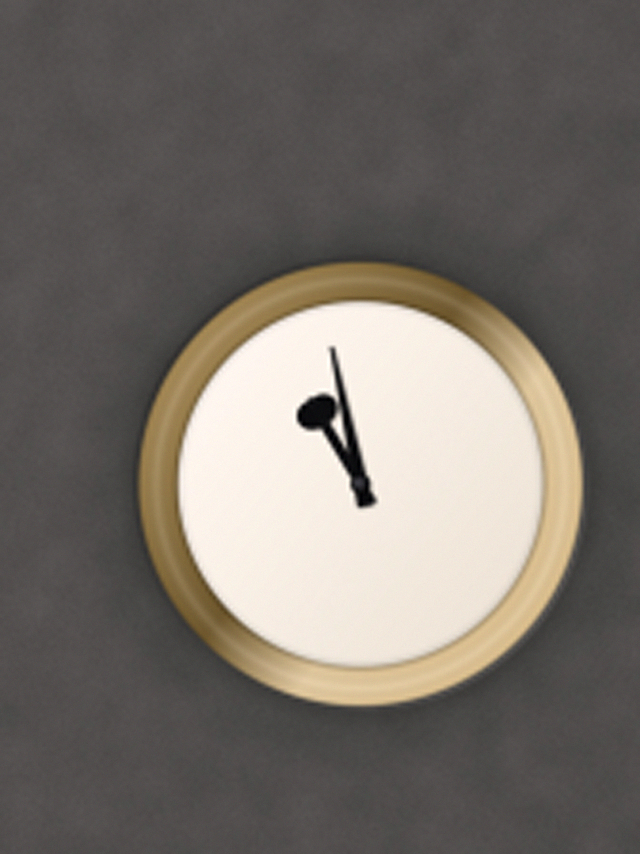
{"hour": 10, "minute": 58}
